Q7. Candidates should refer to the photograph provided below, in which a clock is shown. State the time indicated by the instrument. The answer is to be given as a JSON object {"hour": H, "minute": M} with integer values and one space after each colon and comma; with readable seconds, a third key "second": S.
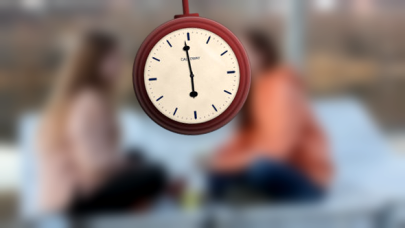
{"hour": 5, "minute": 59}
